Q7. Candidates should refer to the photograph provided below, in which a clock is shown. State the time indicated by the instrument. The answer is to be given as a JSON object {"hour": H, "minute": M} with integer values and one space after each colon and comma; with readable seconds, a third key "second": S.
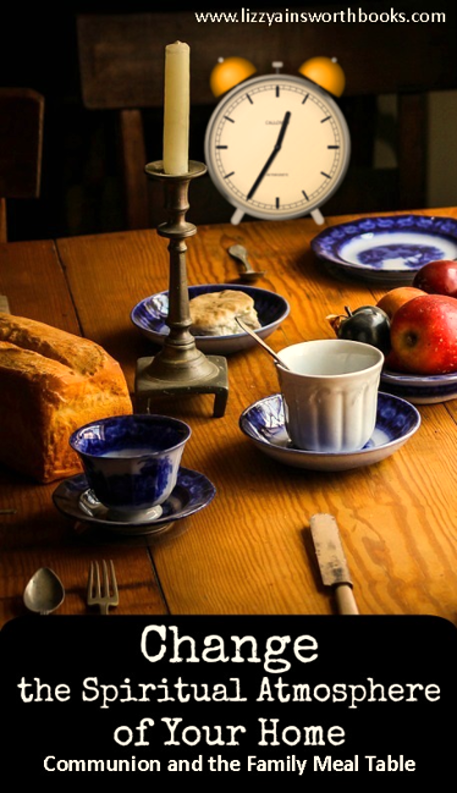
{"hour": 12, "minute": 35}
